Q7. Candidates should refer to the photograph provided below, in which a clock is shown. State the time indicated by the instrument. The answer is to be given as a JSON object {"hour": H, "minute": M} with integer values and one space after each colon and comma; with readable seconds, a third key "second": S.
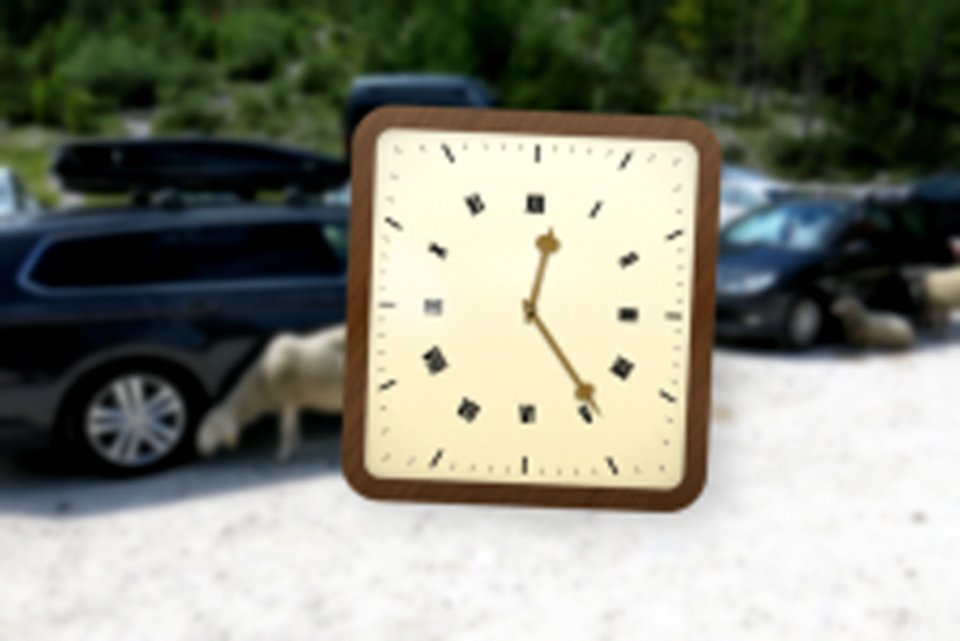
{"hour": 12, "minute": 24}
